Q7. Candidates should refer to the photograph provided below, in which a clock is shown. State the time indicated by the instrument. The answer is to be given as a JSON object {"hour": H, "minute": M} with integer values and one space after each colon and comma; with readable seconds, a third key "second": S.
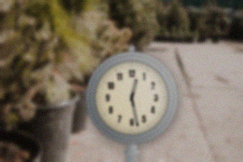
{"hour": 12, "minute": 28}
